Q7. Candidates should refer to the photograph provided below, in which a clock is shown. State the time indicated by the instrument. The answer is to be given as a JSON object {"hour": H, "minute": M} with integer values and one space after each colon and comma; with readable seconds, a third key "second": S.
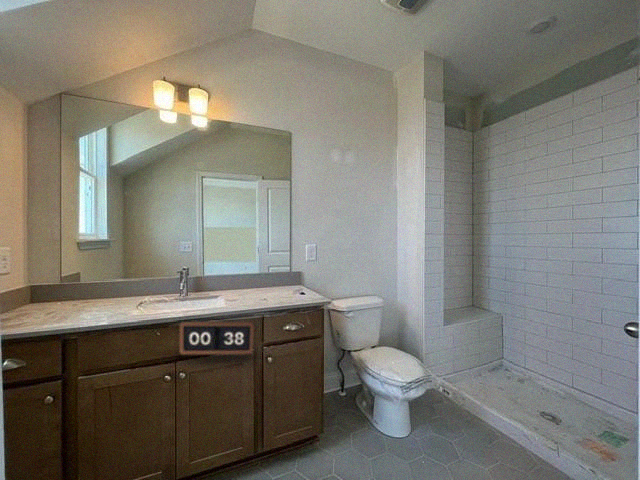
{"hour": 0, "minute": 38}
